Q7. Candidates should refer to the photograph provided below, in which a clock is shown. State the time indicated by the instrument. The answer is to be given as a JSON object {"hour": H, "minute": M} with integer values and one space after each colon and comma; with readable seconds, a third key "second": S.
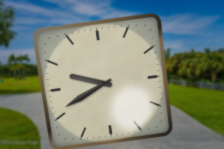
{"hour": 9, "minute": 41}
